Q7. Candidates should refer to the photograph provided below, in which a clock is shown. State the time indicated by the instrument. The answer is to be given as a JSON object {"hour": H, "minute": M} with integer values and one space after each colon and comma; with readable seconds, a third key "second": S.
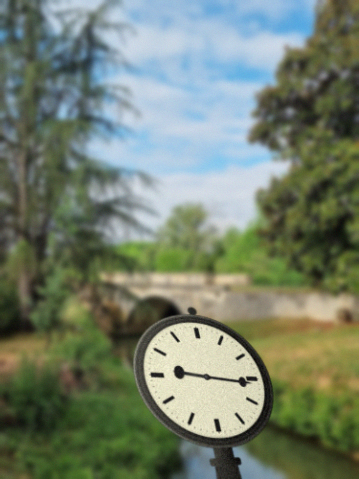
{"hour": 9, "minute": 16}
